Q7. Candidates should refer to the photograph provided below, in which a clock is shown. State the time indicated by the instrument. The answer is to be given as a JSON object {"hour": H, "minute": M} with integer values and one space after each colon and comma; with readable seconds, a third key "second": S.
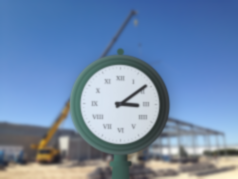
{"hour": 3, "minute": 9}
